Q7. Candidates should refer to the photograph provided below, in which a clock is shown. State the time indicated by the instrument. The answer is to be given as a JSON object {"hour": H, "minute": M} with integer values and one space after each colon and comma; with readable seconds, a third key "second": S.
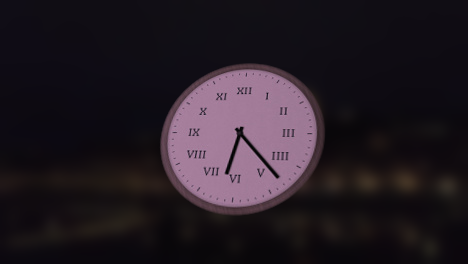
{"hour": 6, "minute": 23}
